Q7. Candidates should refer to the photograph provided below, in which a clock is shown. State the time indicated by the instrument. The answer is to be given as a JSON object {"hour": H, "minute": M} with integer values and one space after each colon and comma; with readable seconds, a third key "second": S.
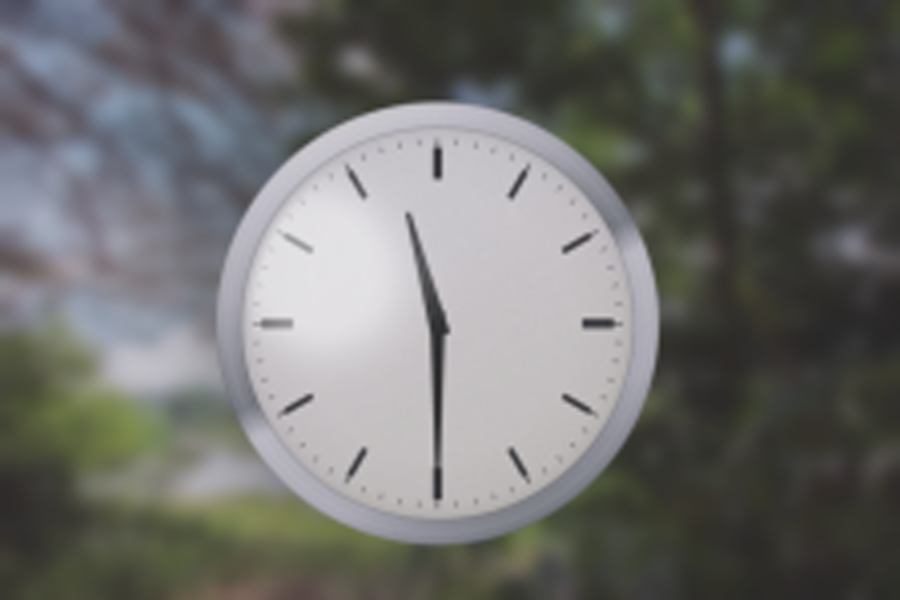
{"hour": 11, "minute": 30}
